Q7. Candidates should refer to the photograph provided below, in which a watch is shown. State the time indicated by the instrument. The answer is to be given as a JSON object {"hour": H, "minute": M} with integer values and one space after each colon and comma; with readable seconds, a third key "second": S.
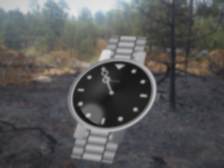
{"hour": 10, "minute": 55}
